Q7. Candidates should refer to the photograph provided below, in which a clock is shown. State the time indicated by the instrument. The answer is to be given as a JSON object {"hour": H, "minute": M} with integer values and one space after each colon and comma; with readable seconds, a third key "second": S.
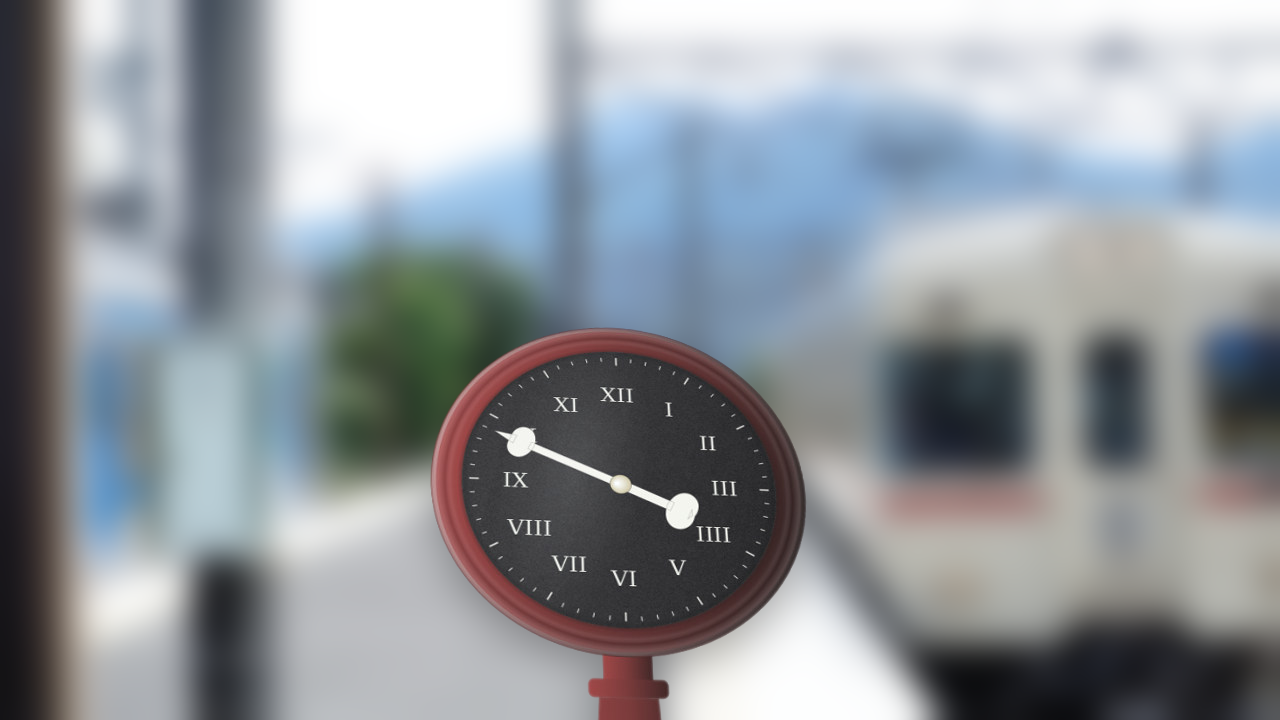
{"hour": 3, "minute": 49}
